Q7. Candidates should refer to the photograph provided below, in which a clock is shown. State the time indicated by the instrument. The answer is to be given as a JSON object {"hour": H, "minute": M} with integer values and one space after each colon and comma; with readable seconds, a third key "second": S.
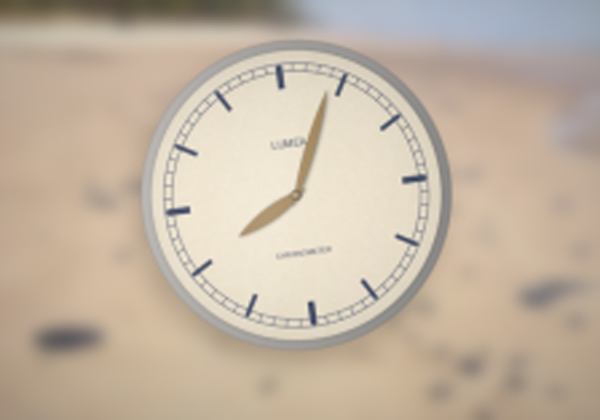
{"hour": 8, "minute": 4}
